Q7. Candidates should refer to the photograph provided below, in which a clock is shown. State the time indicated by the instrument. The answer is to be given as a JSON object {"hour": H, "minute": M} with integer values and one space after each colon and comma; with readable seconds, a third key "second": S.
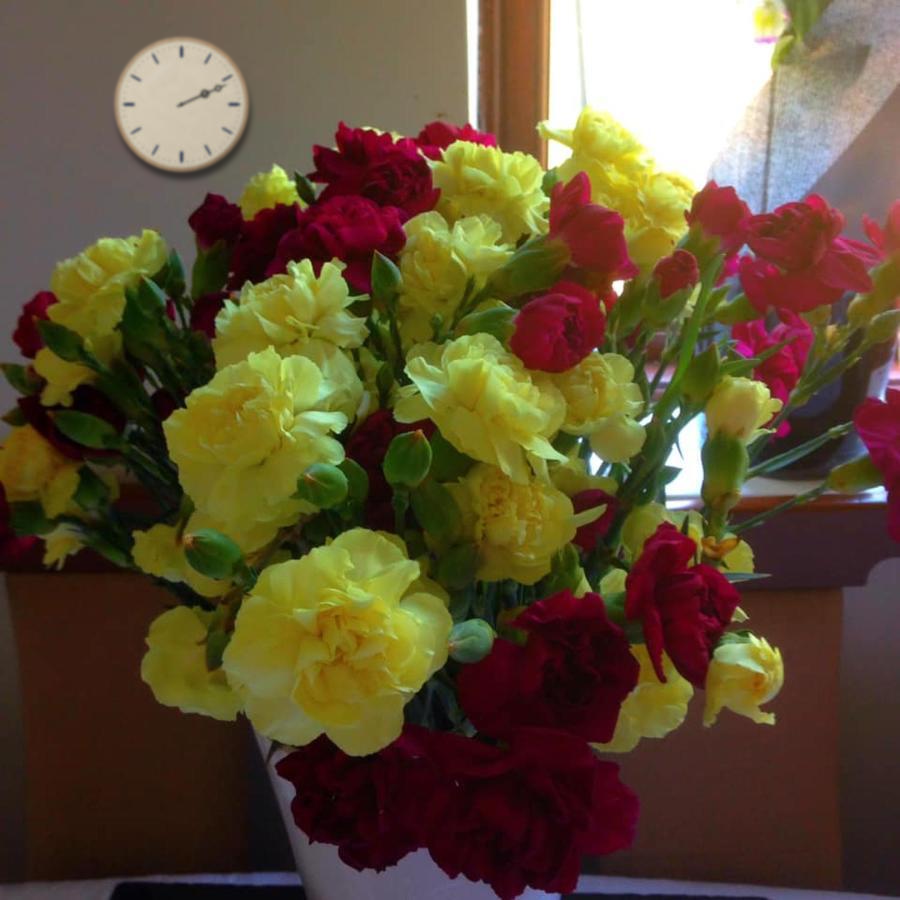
{"hour": 2, "minute": 11}
